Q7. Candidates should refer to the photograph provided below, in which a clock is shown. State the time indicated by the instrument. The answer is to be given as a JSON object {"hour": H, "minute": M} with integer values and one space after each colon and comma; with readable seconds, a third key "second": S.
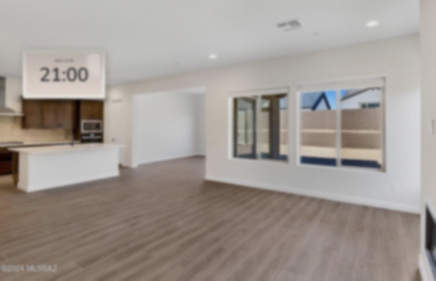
{"hour": 21, "minute": 0}
